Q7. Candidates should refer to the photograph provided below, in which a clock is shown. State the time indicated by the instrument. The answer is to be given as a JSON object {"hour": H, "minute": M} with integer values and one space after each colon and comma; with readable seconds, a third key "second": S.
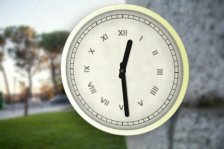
{"hour": 12, "minute": 29}
